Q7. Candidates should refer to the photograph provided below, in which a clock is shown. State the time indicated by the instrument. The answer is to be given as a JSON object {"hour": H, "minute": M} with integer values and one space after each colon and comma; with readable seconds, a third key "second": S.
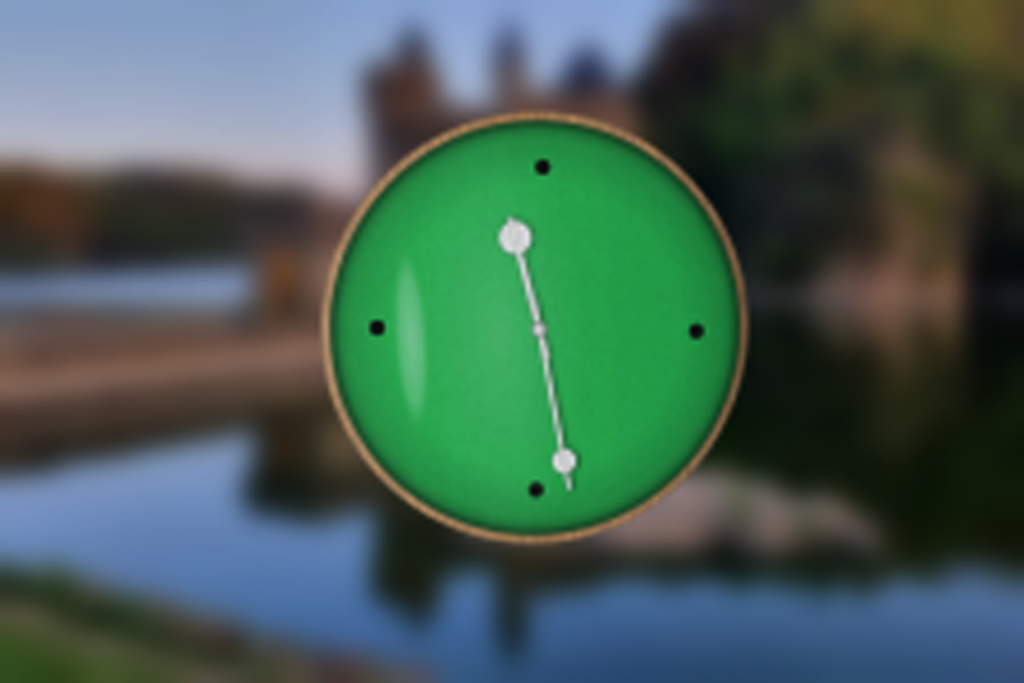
{"hour": 11, "minute": 28}
